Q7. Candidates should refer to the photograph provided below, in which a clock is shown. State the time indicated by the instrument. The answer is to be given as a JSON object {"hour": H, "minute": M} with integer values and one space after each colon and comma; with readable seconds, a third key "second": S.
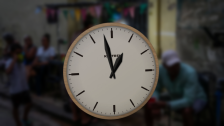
{"hour": 12, "minute": 58}
